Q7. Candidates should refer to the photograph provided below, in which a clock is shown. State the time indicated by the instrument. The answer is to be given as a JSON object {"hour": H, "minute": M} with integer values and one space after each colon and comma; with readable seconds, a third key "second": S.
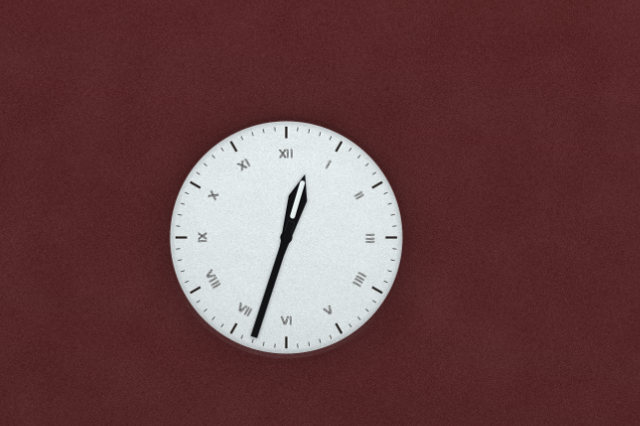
{"hour": 12, "minute": 33}
